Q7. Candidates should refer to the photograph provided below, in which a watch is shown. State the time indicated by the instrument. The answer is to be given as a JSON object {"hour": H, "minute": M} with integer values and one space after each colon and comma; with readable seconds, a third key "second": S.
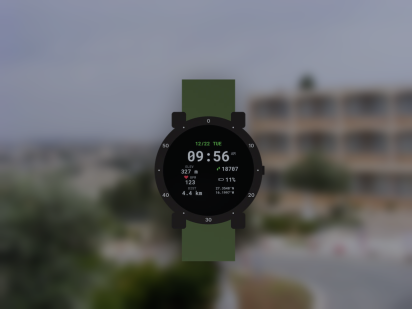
{"hour": 9, "minute": 56}
